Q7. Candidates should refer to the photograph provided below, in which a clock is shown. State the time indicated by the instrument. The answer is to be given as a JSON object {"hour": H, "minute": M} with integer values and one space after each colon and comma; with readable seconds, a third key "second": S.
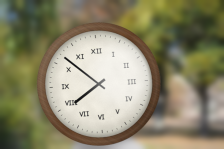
{"hour": 7, "minute": 52}
